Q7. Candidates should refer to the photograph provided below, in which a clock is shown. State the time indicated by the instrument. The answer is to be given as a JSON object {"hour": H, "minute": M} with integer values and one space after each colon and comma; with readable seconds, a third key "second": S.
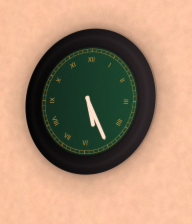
{"hour": 5, "minute": 25}
